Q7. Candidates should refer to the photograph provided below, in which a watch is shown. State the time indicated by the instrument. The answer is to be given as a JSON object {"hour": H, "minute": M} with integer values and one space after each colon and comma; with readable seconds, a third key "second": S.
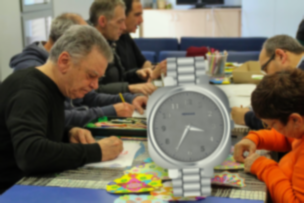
{"hour": 3, "minute": 35}
